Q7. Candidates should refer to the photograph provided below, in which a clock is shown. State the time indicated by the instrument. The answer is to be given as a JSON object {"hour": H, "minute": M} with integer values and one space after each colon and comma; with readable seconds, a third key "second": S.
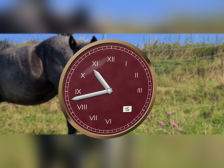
{"hour": 10, "minute": 43}
